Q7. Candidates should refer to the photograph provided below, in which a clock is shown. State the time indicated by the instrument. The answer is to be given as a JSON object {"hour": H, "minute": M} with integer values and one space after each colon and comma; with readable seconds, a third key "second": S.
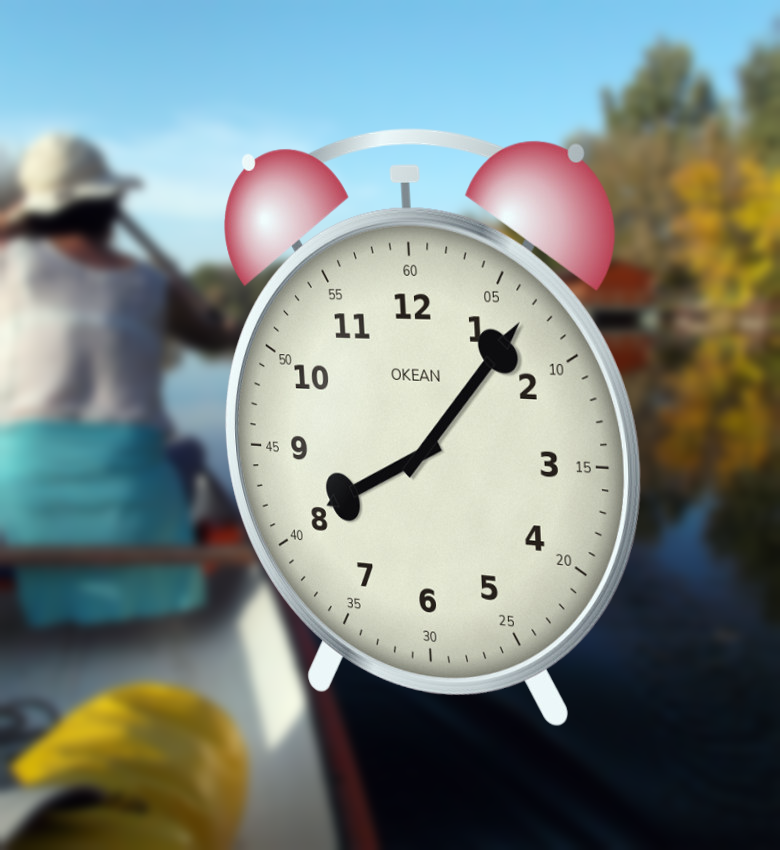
{"hour": 8, "minute": 7}
